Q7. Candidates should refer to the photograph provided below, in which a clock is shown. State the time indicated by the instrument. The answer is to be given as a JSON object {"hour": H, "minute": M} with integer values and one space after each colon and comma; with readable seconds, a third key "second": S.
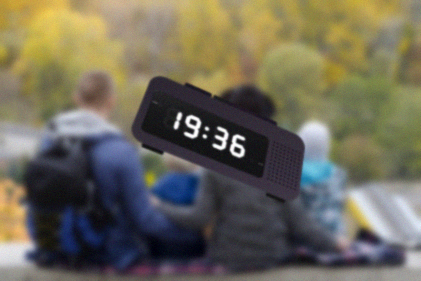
{"hour": 19, "minute": 36}
